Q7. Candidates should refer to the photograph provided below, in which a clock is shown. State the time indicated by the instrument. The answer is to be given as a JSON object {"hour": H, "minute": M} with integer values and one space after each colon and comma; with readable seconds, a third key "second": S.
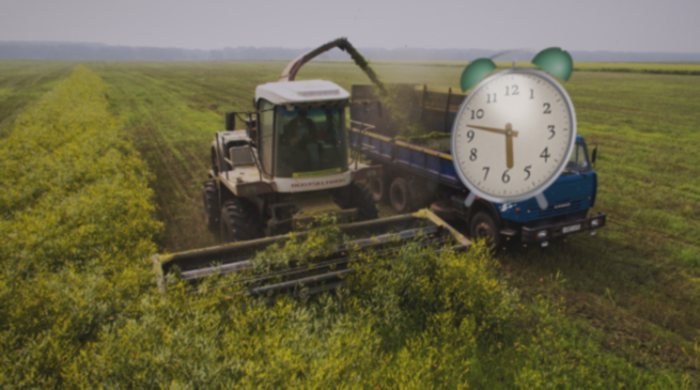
{"hour": 5, "minute": 47}
